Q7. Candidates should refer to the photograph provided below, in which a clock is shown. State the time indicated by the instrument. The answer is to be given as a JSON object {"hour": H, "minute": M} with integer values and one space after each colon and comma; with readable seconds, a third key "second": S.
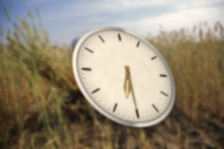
{"hour": 6, "minute": 30}
